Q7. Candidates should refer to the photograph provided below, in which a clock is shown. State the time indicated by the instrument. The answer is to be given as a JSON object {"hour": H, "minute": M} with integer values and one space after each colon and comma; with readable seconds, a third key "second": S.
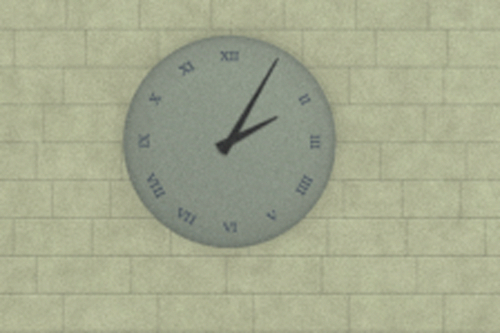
{"hour": 2, "minute": 5}
